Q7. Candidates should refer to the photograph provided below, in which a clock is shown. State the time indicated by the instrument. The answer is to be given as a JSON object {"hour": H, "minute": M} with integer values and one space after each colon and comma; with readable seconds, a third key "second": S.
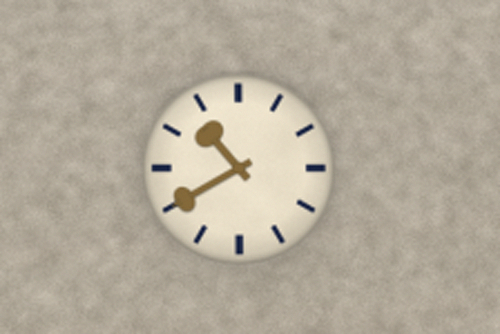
{"hour": 10, "minute": 40}
